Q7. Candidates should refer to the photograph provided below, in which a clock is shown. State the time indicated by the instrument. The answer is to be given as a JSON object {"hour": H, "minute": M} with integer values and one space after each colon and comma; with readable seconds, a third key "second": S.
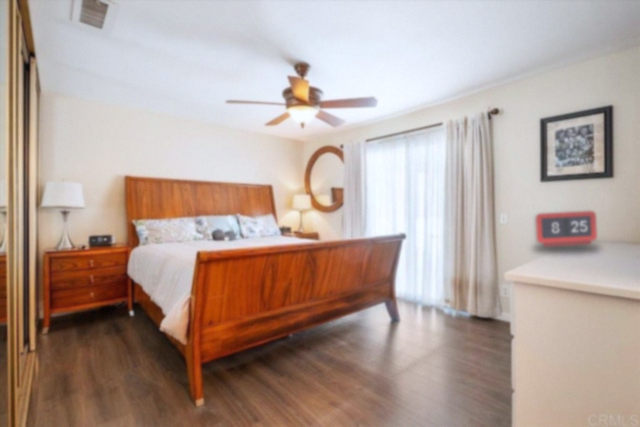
{"hour": 8, "minute": 25}
